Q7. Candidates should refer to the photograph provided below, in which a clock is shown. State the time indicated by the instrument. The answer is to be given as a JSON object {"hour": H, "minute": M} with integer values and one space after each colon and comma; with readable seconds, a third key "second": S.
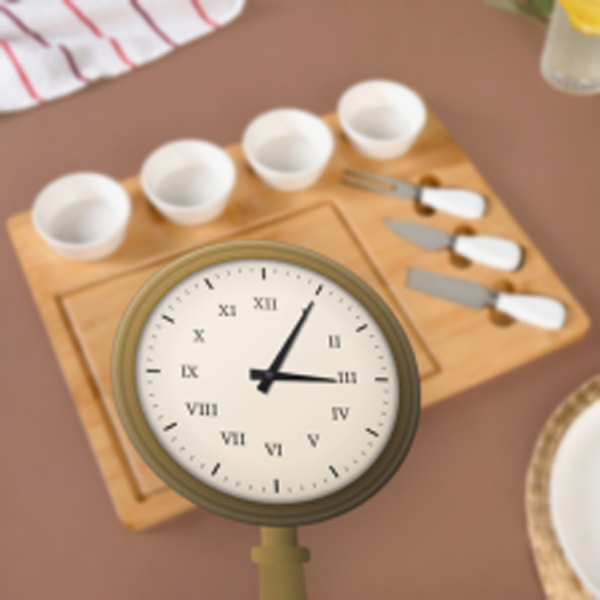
{"hour": 3, "minute": 5}
